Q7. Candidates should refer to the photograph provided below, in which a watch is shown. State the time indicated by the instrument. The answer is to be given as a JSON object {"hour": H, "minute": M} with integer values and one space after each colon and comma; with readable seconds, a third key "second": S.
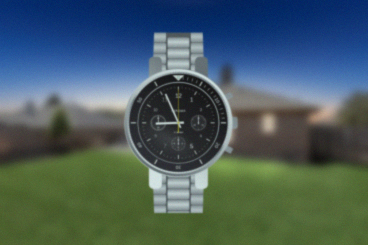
{"hour": 8, "minute": 56}
